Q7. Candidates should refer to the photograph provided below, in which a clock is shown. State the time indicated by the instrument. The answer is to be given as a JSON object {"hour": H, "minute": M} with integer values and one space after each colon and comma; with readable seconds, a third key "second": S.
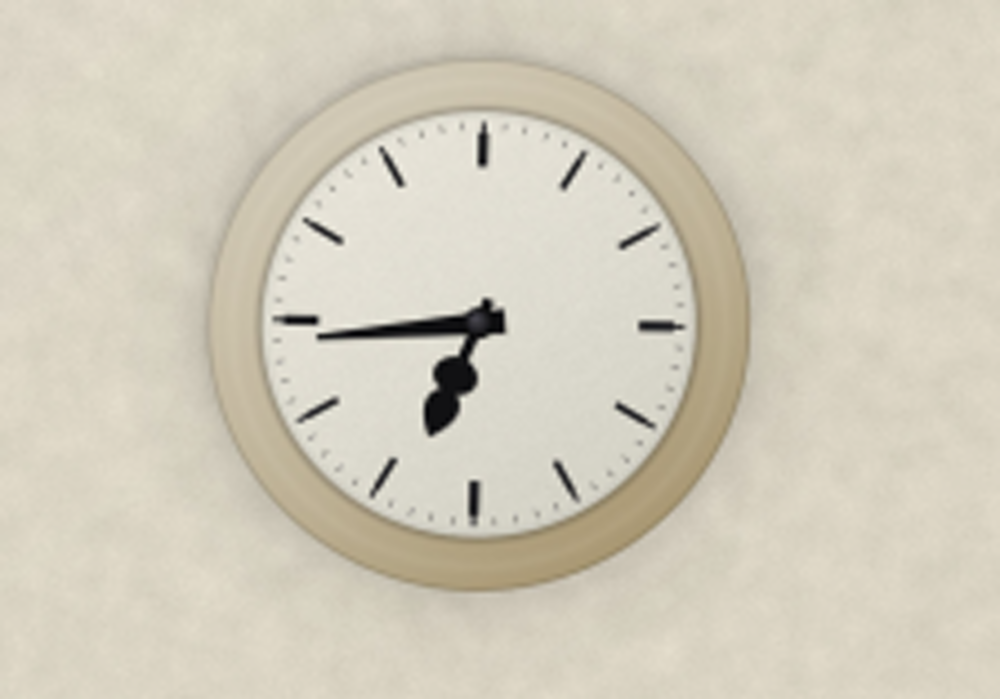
{"hour": 6, "minute": 44}
